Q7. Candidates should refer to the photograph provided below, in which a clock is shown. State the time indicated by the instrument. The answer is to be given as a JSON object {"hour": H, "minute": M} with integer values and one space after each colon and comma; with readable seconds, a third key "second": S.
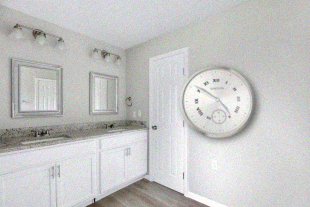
{"hour": 4, "minute": 51}
